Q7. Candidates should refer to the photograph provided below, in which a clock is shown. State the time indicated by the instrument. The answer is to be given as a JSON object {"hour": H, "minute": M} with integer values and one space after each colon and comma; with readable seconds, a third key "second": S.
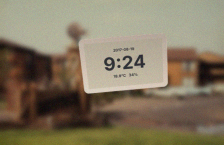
{"hour": 9, "minute": 24}
